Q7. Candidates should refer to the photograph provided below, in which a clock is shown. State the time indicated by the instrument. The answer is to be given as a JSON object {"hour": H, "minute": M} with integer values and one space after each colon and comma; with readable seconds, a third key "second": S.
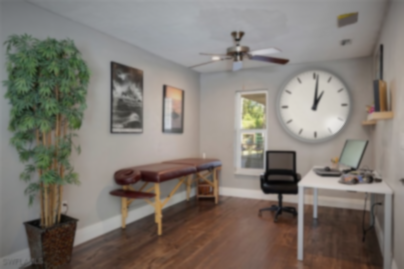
{"hour": 1, "minute": 1}
